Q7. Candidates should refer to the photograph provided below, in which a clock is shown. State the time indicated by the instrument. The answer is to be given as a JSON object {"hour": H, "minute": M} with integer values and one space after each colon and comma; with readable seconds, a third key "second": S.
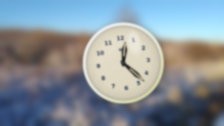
{"hour": 12, "minute": 23}
